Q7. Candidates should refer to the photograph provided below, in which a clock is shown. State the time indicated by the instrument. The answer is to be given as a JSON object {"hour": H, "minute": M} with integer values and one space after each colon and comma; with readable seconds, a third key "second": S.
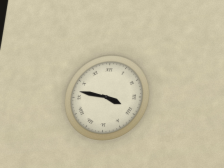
{"hour": 3, "minute": 47}
